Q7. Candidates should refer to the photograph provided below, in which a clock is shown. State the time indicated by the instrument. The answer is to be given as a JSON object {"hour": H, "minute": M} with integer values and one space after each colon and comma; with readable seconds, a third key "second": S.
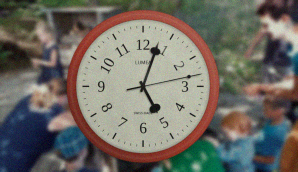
{"hour": 5, "minute": 3, "second": 13}
